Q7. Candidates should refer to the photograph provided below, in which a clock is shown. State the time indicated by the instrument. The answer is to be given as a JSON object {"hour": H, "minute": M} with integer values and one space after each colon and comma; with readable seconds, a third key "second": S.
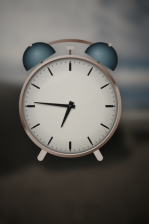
{"hour": 6, "minute": 46}
